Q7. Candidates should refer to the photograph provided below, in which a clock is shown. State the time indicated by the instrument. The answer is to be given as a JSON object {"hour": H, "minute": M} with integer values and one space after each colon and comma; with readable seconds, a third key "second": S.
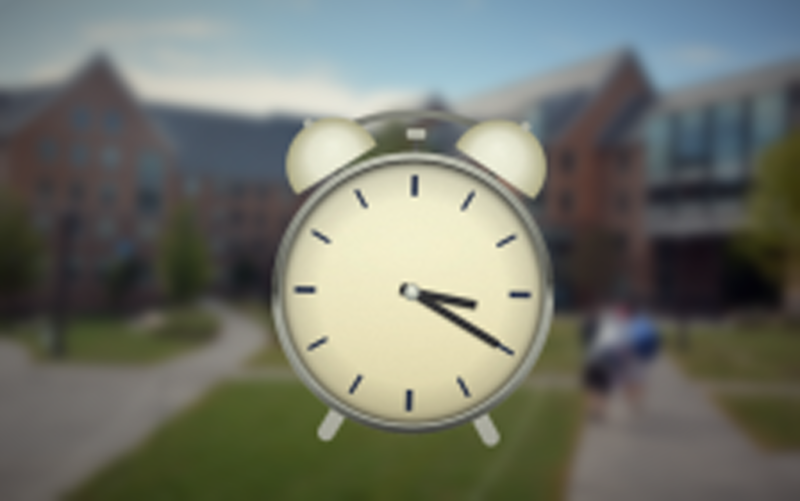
{"hour": 3, "minute": 20}
